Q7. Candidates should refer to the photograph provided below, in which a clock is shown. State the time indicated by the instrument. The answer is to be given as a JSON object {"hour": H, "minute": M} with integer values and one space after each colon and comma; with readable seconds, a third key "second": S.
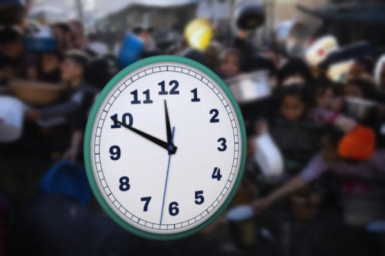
{"hour": 11, "minute": 49, "second": 32}
